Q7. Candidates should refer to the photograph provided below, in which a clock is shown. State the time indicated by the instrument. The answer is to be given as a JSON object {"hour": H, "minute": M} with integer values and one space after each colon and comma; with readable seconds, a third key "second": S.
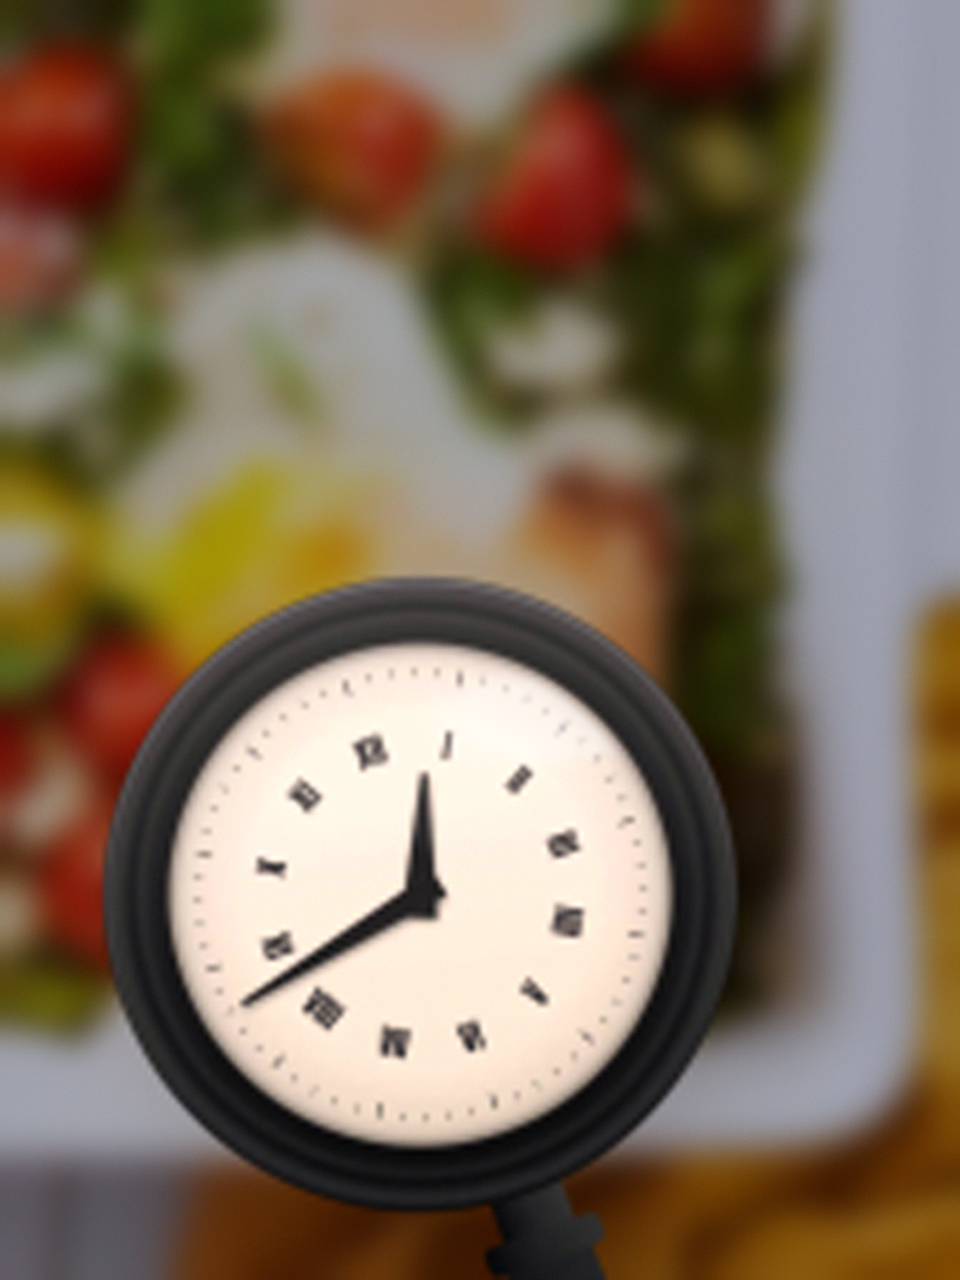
{"hour": 12, "minute": 43}
